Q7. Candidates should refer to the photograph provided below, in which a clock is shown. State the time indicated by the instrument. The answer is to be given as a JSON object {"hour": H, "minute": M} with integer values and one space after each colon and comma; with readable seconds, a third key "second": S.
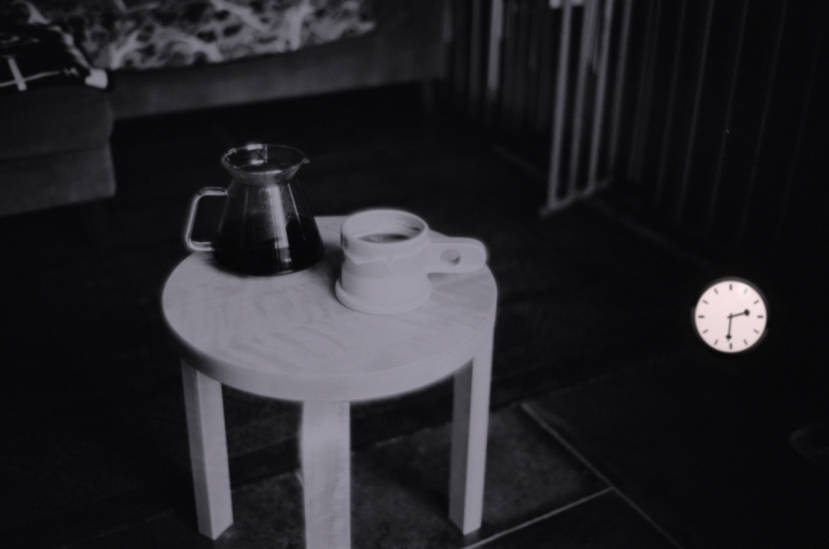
{"hour": 2, "minute": 31}
